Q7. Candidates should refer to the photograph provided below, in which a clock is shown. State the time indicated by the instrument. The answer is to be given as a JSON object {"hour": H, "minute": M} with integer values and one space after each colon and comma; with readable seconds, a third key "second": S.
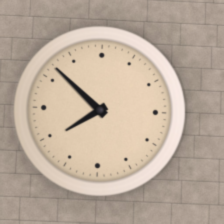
{"hour": 7, "minute": 52}
